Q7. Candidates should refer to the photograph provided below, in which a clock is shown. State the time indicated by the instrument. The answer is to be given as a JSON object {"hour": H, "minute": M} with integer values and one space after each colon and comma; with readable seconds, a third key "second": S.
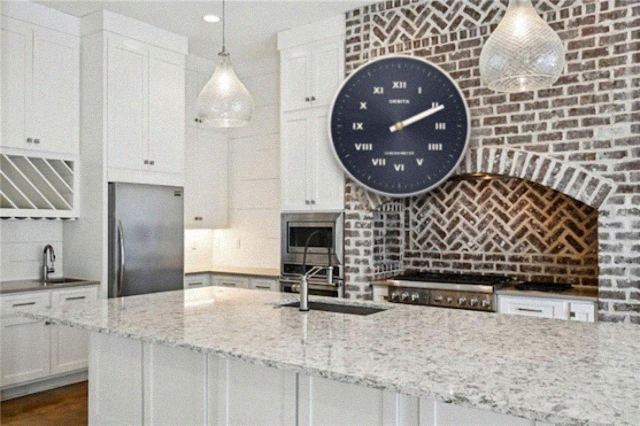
{"hour": 2, "minute": 11}
